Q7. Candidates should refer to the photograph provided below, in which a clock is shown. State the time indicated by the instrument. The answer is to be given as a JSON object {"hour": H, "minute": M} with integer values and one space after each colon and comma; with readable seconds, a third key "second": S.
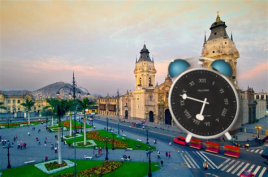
{"hour": 6, "minute": 48}
